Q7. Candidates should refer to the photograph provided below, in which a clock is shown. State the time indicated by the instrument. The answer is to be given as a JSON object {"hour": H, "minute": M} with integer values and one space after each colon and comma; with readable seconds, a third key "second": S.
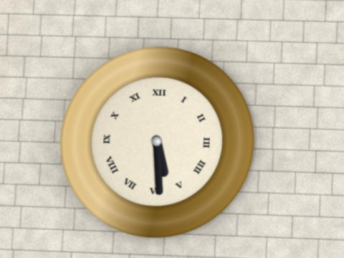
{"hour": 5, "minute": 29}
